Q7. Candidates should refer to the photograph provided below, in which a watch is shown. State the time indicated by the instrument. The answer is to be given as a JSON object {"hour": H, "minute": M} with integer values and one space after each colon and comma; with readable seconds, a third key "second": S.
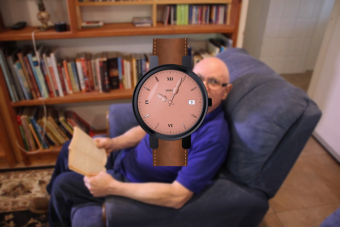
{"hour": 10, "minute": 4}
